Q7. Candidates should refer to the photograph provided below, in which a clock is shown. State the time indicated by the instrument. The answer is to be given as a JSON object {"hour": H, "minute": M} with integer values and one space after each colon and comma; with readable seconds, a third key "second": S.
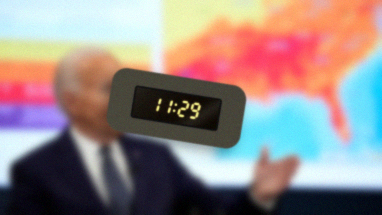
{"hour": 11, "minute": 29}
